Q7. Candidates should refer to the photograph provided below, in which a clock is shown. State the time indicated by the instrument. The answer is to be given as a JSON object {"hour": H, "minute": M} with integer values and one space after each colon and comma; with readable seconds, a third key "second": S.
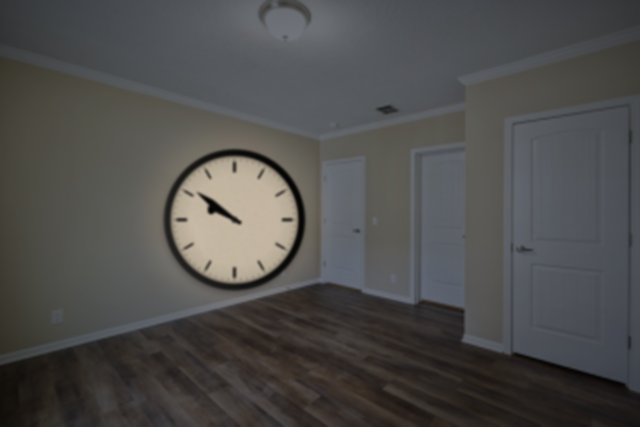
{"hour": 9, "minute": 51}
